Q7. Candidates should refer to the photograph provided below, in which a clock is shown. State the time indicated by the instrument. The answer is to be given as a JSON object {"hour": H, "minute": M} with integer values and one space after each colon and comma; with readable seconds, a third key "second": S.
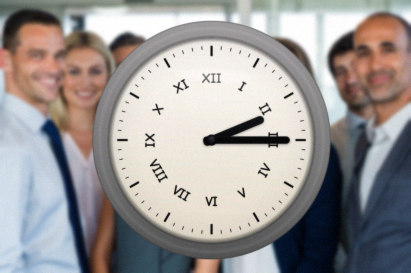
{"hour": 2, "minute": 15}
